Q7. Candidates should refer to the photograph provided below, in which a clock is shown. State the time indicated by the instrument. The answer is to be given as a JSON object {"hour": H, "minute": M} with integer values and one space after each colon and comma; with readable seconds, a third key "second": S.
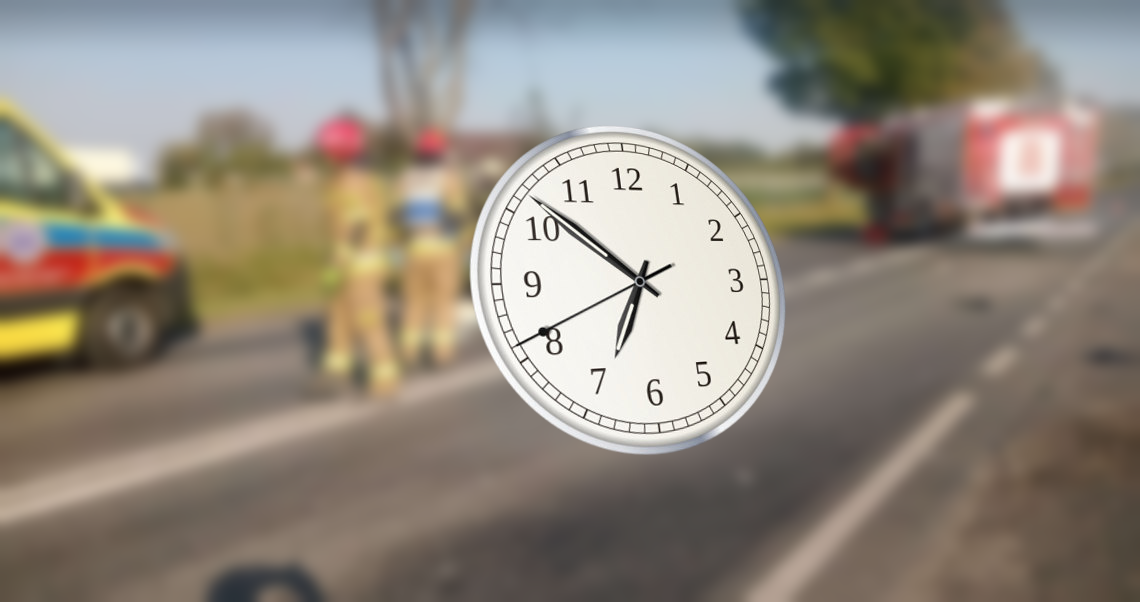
{"hour": 6, "minute": 51, "second": 41}
